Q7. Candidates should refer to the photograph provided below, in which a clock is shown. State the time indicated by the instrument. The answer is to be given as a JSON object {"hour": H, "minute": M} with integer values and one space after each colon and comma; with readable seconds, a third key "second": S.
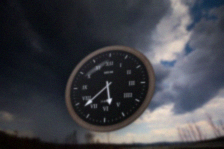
{"hour": 5, "minute": 38}
